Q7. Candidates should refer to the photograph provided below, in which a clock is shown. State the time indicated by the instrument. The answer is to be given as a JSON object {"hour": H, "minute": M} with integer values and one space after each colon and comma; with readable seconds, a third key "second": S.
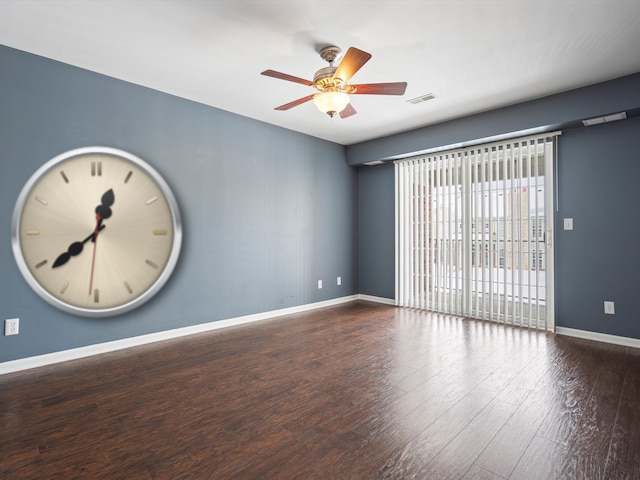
{"hour": 12, "minute": 38, "second": 31}
